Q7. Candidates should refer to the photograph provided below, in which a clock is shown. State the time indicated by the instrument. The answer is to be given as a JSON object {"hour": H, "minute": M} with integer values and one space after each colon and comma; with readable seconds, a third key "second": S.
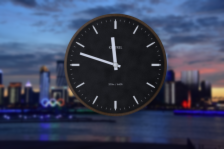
{"hour": 11, "minute": 48}
